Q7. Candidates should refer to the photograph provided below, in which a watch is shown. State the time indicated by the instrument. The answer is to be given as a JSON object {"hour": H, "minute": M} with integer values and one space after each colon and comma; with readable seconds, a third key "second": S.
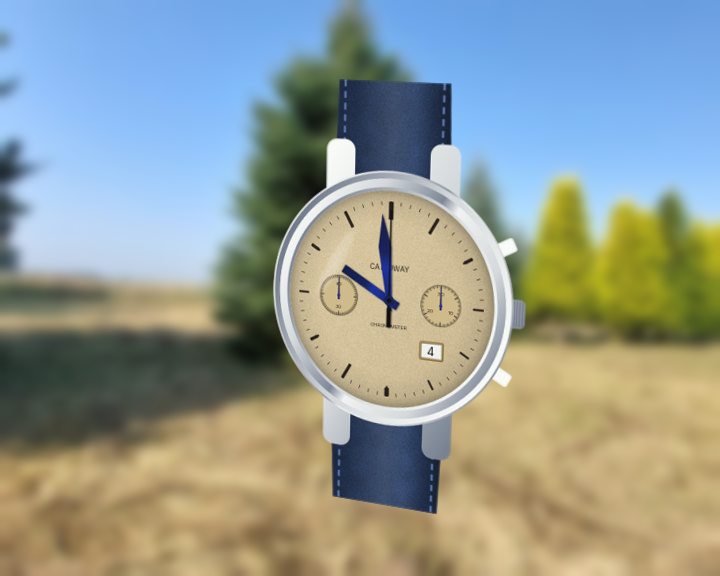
{"hour": 9, "minute": 59}
